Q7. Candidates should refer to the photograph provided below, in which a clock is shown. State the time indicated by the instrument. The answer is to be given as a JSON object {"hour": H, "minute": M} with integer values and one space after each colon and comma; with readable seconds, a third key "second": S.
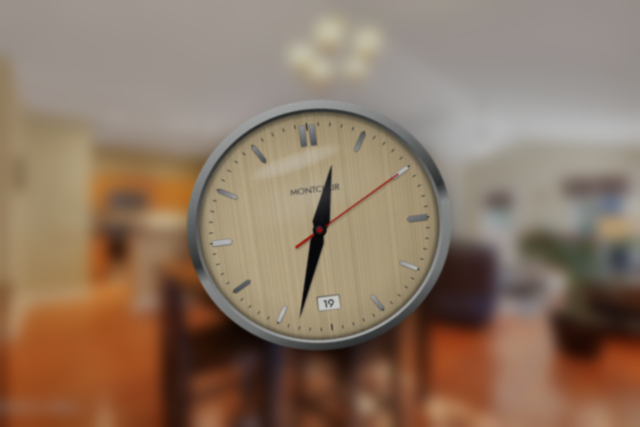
{"hour": 12, "minute": 33, "second": 10}
